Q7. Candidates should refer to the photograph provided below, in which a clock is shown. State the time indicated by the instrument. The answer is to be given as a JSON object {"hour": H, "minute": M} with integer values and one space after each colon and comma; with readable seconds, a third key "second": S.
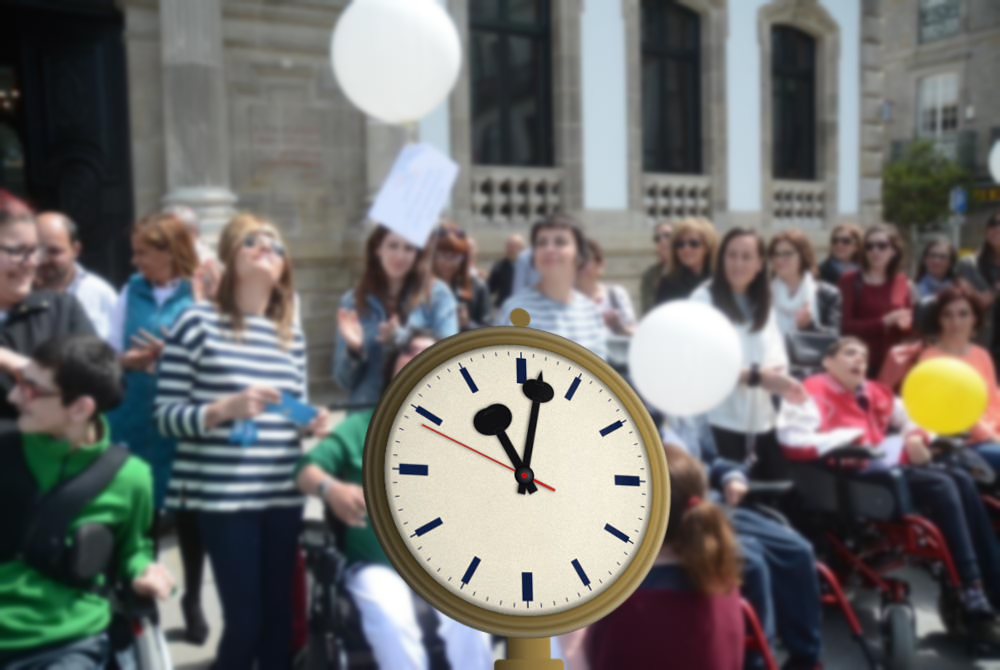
{"hour": 11, "minute": 1, "second": 49}
